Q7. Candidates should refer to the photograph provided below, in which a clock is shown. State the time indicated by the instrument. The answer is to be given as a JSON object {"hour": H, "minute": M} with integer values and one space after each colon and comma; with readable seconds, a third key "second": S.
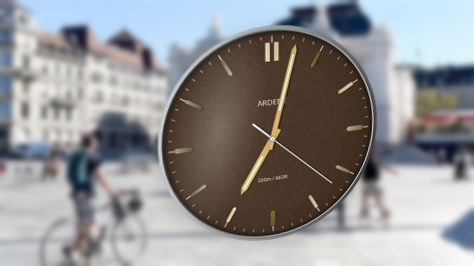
{"hour": 7, "minute": 2, "second": 22}
